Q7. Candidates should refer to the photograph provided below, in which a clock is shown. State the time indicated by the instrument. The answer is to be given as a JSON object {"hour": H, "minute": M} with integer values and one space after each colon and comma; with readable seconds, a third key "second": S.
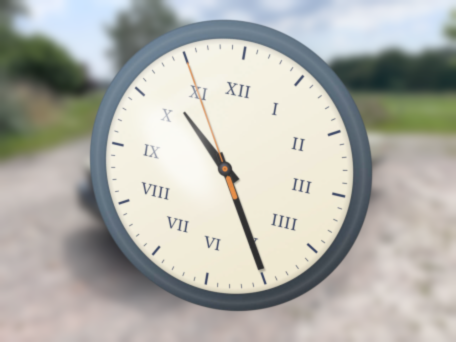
{"hour": 10, "minute": 24, "second": 55}
